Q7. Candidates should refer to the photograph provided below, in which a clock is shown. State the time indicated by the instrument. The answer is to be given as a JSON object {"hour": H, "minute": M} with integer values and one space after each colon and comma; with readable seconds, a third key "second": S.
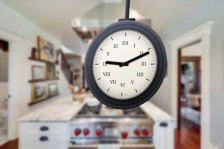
{"hour": 9, "minute": 11}
